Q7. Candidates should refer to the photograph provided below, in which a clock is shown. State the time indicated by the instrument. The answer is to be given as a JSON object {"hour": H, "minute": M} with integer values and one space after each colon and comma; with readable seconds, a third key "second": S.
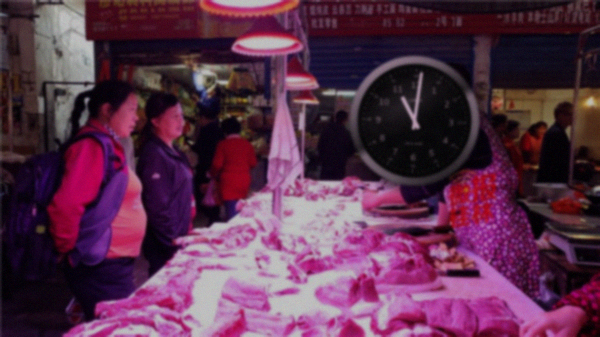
{"hour": 11, "minute": 1}
